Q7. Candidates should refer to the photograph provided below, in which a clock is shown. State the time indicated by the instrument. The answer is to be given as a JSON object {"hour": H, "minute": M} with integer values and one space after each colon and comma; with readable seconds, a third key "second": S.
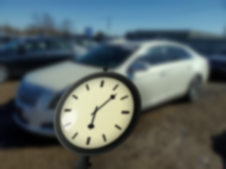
{"hour": 6, "minute": 7}
